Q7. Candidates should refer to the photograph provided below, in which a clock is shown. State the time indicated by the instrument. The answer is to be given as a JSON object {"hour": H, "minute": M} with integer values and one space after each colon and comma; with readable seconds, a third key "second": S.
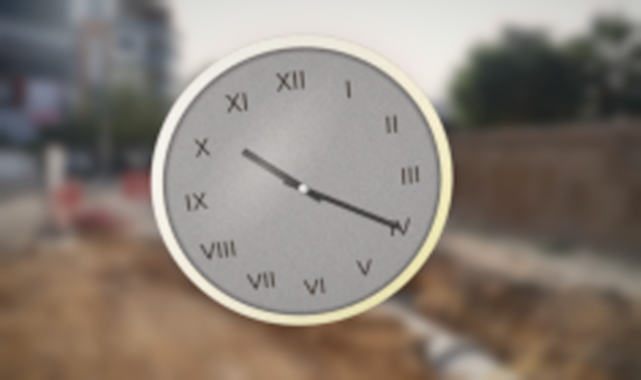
{"hour": 10, "minute": 20}
